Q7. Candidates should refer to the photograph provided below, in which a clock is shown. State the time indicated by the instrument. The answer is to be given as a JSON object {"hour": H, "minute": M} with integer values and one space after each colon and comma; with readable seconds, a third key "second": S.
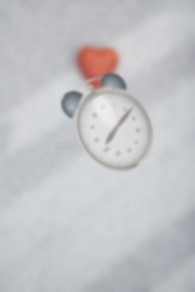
{"hour": 8, "minute": 12}
